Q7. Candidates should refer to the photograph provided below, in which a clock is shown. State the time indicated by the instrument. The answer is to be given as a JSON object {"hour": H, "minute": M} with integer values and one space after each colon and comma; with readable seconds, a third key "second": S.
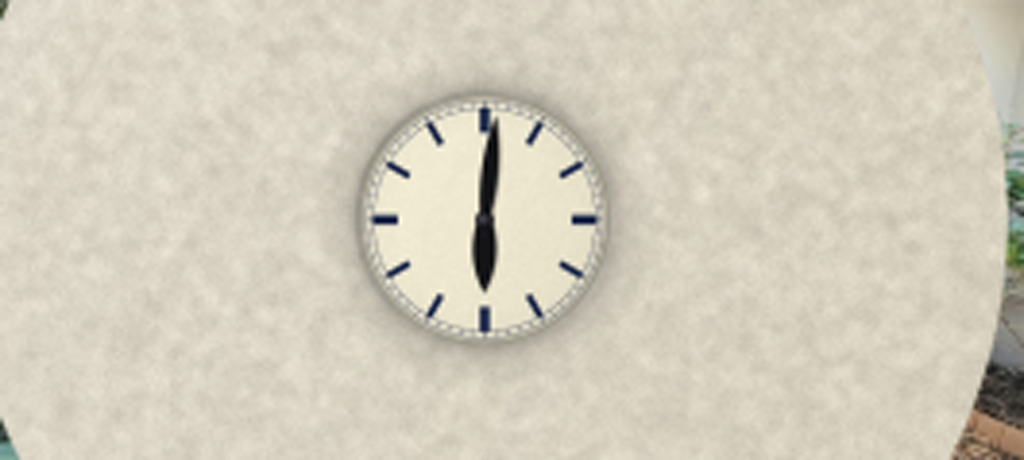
{"hour": 6, "minute": 1}
